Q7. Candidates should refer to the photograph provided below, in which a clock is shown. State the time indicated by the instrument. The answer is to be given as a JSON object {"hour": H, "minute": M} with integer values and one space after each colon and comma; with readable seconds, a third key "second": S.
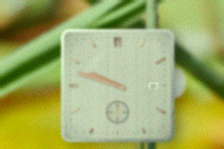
{"hour": 9, "minute": 48}
